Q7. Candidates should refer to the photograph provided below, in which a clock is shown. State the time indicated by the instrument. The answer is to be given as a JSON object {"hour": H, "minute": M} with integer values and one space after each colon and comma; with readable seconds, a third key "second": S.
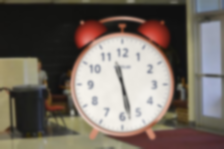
{"hour": 11, "minute": 28}
